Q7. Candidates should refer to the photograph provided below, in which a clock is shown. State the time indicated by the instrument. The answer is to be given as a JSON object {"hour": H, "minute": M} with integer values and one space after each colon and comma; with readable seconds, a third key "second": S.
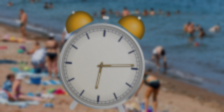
{"hour": 6, "minute": 14}
